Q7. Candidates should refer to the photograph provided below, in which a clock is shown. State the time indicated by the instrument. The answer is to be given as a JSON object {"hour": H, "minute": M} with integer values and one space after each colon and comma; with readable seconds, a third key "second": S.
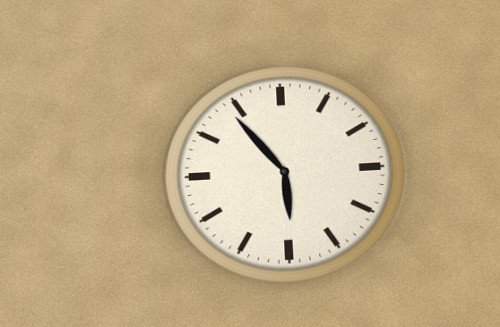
{"hour": 5, "minute": 54}
